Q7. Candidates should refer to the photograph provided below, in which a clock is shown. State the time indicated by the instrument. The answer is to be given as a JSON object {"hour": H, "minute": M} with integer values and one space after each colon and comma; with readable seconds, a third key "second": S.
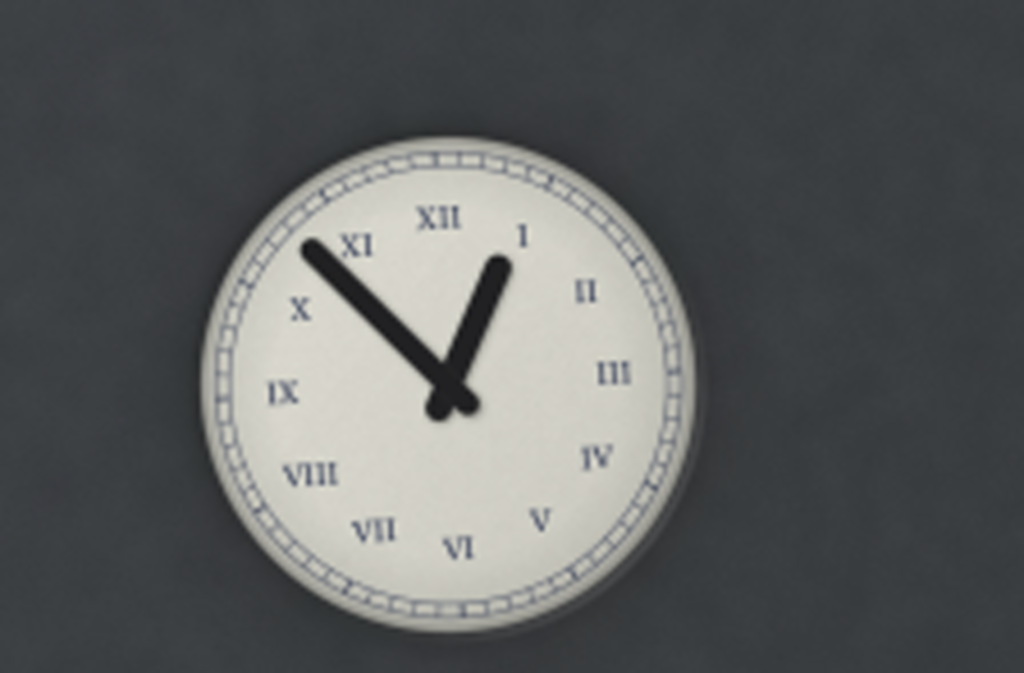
{"hour": 12, "minute": 53}
